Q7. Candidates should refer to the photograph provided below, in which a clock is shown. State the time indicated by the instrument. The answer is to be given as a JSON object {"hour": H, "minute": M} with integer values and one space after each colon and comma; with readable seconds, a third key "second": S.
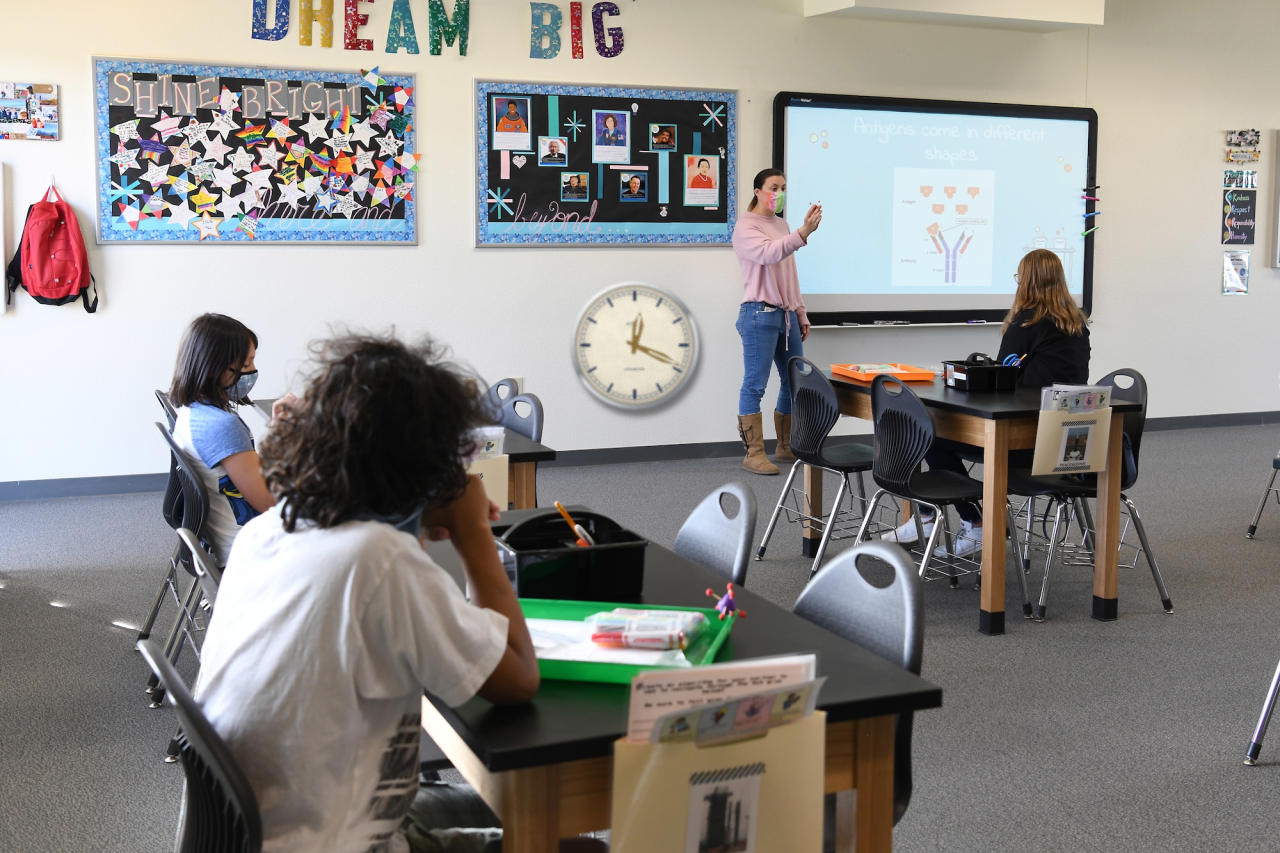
{"hour": 12, "minute": 19}
